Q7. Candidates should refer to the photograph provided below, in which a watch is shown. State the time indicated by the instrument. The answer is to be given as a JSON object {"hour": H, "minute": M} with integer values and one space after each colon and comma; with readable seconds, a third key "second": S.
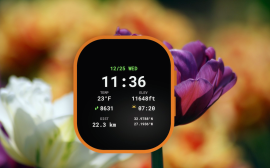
{"hour": 11, "minute": 36}
